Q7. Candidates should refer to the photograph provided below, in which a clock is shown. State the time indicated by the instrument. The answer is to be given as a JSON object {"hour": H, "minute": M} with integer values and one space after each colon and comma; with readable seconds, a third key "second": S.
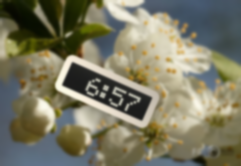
{"hour": 6, "minute": 57}
